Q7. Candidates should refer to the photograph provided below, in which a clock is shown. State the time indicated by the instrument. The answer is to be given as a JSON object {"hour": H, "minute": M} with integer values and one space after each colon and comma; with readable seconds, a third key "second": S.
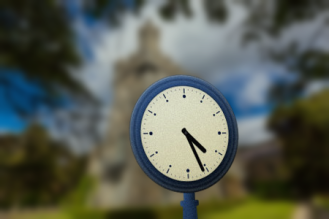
{"hour": 4, "minute": 26}
